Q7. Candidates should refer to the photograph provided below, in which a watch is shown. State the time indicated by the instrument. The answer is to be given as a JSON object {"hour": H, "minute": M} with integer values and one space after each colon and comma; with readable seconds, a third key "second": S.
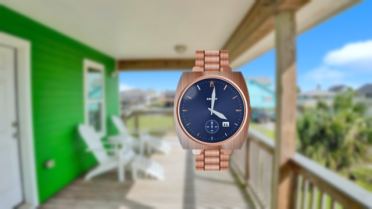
{"hour": 4, "minute": 1}
